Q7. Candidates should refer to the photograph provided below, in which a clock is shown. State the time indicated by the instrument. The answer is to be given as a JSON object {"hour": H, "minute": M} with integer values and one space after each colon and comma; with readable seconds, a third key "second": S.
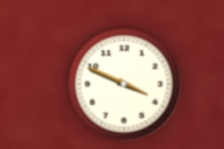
{"hour": 3, "minute": 49}
